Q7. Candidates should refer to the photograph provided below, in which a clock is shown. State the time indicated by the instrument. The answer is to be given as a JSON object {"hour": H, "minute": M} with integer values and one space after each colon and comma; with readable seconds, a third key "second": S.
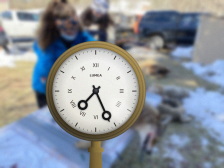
{"hour": 7, "minute": 26}
